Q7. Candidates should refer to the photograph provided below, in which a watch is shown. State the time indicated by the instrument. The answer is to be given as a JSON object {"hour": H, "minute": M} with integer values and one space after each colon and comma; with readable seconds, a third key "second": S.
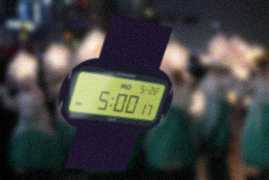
{"hour": 5, "minute": 0, "second": 17}
